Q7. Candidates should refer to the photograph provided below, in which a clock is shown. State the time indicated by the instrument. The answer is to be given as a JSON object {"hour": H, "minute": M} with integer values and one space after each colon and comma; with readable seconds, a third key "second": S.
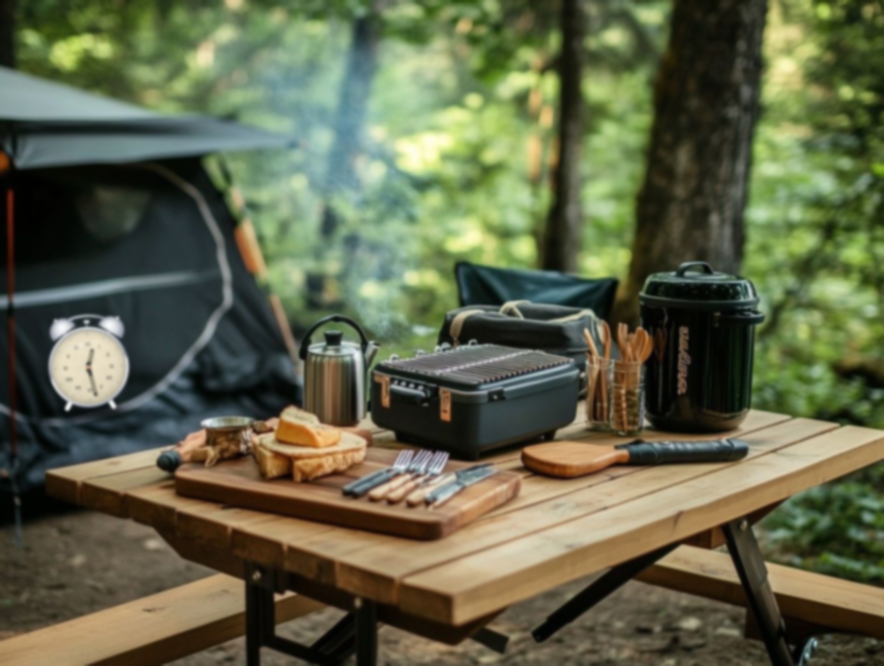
{"hour": 12, "minute": 28}
